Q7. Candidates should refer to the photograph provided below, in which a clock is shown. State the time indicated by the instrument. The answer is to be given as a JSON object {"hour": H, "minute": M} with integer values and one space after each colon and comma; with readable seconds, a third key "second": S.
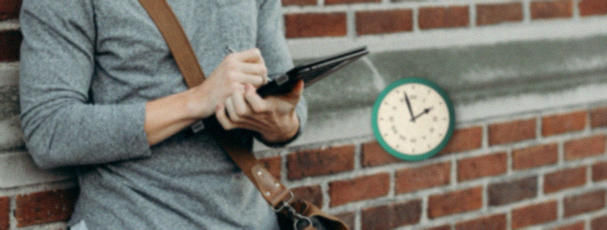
{"hour": 1, "minute": 57}
